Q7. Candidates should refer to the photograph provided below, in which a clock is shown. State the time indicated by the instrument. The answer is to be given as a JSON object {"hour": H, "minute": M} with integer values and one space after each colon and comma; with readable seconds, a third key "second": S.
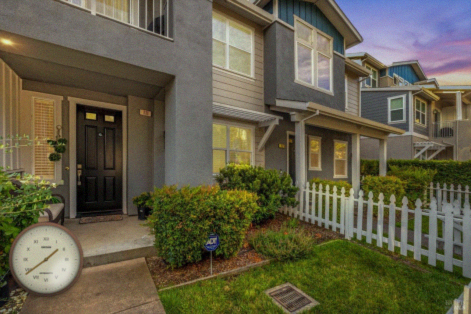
{"hour": 1, "minute": 39}
